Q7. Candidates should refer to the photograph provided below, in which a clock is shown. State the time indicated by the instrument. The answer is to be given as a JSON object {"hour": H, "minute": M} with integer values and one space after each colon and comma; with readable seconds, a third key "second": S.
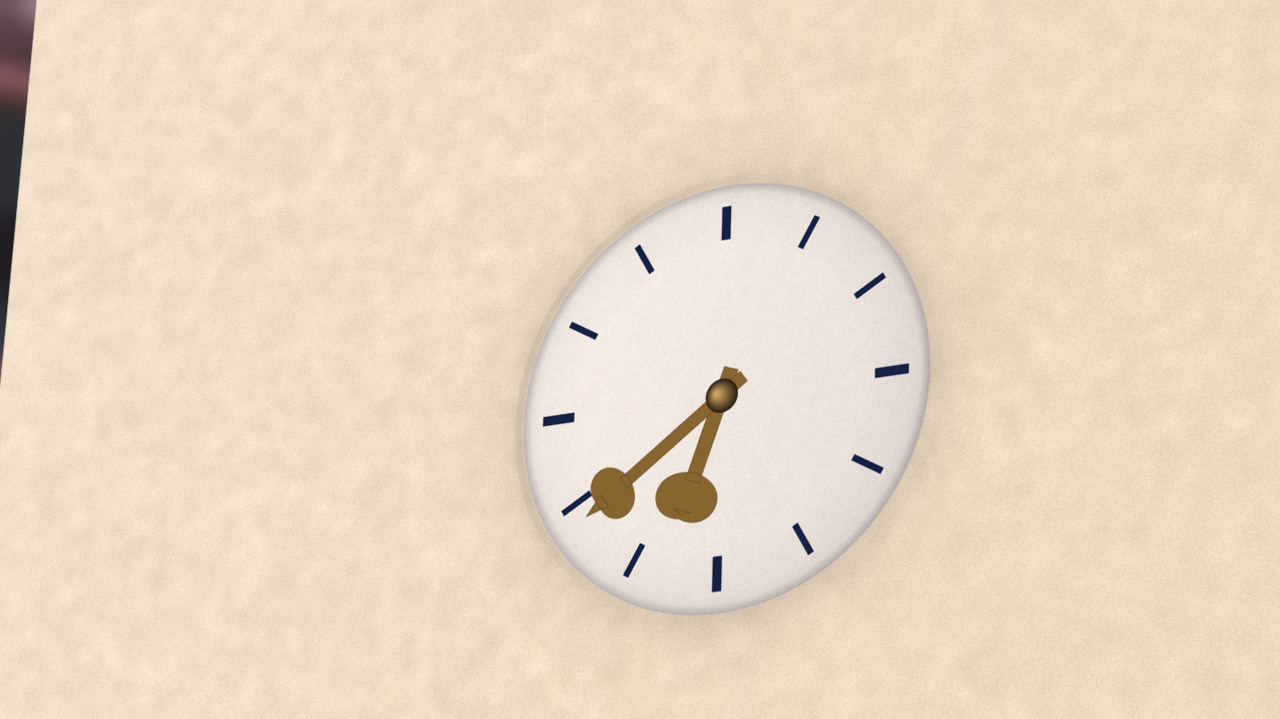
{"hour": 6, "minute": 39}
